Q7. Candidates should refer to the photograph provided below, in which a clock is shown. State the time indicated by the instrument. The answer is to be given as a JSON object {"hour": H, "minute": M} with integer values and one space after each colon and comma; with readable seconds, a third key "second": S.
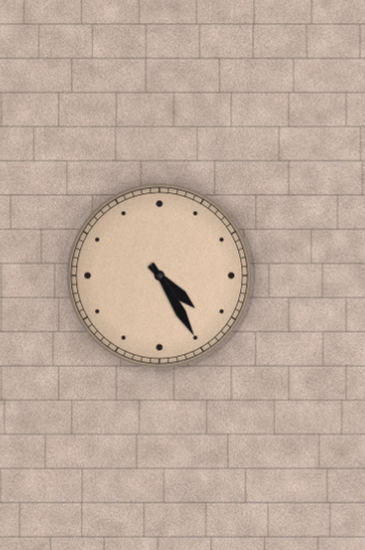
{"hour": 4, "minute": 25}
